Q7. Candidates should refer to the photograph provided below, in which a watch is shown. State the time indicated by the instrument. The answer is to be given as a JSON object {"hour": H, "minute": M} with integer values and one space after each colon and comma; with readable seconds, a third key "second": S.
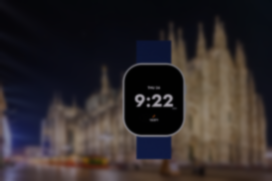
{"hour": 9, "minute": 22}
